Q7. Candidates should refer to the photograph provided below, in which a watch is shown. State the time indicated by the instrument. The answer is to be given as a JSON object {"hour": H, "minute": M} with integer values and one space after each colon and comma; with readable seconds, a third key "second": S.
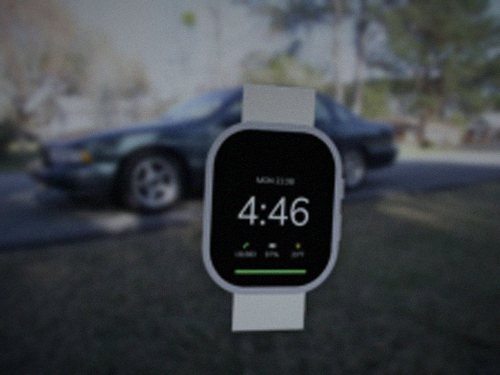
{"hour": 4, "minute": 46}
